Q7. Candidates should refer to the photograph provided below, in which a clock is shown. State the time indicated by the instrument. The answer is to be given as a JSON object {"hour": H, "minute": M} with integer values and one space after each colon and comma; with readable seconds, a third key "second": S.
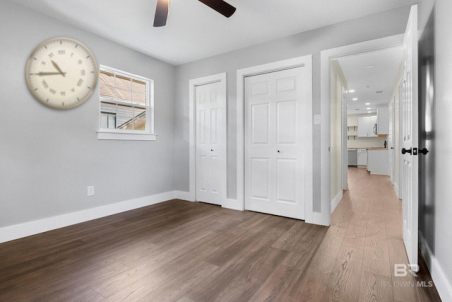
{"hour": 10, "minute": 45}
